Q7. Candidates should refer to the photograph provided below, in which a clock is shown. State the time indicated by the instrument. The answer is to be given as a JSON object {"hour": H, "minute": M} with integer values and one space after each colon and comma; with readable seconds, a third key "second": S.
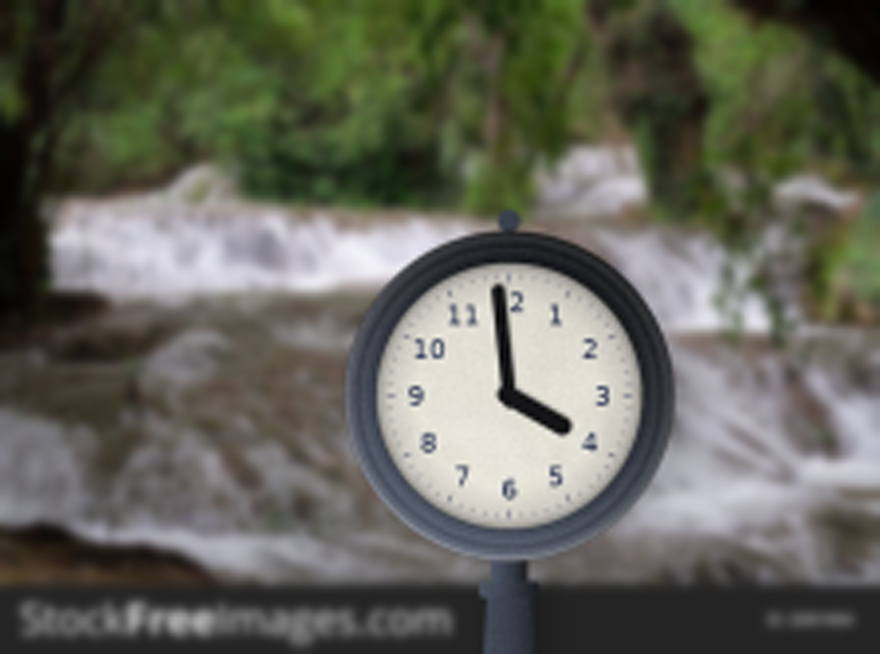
{"hour": 3, "minute": 59}
